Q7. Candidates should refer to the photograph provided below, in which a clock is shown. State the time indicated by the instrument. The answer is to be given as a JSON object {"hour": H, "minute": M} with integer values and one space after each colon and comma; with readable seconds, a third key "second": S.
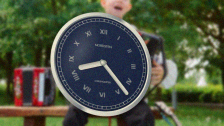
{"hour": 8, "minute": 23}
